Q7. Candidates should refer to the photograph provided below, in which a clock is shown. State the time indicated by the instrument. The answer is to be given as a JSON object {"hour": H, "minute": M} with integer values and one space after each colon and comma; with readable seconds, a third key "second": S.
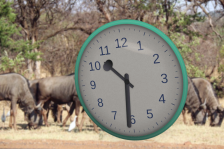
{"hour": 10, "minute": 31}
